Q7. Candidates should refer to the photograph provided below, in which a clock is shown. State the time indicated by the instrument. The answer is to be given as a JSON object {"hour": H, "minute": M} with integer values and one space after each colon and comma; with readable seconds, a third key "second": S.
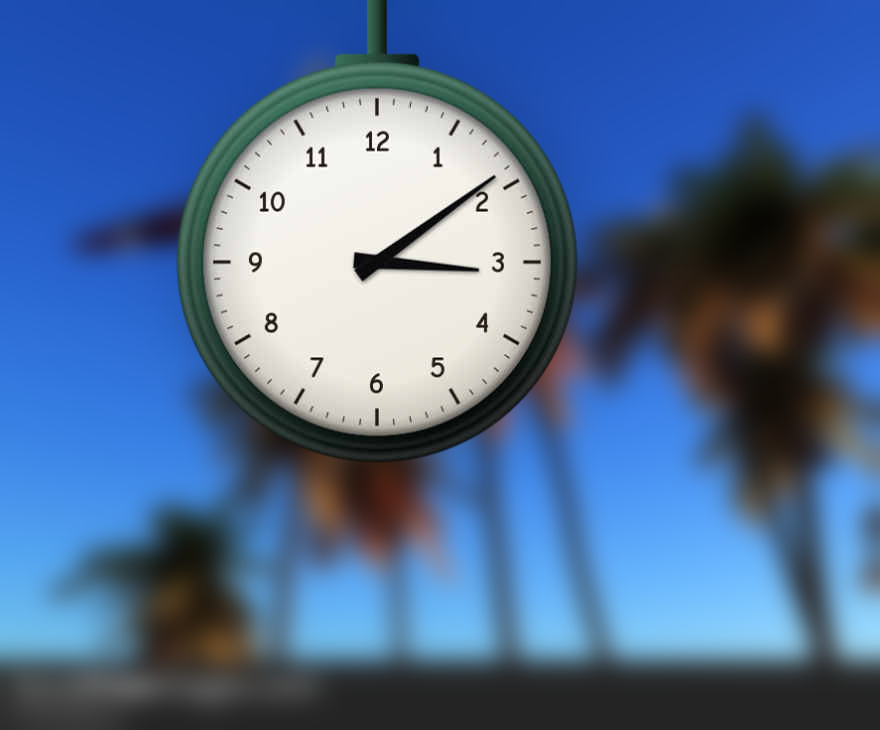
{"hour": 3, "minute": 9}
